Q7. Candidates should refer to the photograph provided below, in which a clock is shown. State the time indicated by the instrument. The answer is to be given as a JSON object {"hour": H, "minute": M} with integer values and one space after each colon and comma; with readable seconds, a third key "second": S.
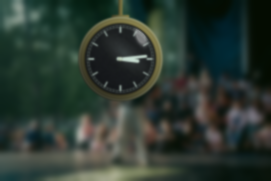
{"hour": 3, "minute": 14}
